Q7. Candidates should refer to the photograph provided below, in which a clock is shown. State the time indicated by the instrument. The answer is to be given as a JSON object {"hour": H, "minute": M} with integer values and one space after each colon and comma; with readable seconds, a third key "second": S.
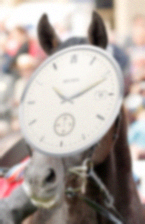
{"hour": 10, "minute": 11}
